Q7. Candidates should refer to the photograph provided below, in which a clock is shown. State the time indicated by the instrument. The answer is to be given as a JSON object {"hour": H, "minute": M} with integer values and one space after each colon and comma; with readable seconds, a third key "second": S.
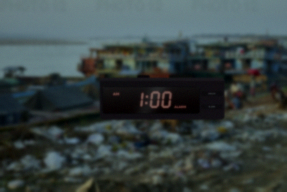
{"hour": 1, "minute": 0}
